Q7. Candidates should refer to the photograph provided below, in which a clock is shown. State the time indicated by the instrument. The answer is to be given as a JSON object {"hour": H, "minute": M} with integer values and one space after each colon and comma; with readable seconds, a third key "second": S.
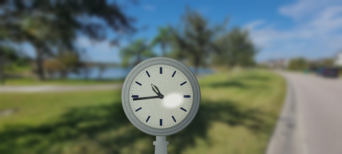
{"hour": 10, "minute": 44}
